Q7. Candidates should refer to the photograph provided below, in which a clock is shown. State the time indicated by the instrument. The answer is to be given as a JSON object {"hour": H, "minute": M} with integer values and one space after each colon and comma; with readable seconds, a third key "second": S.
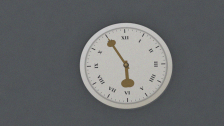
{"hour": 5, "minute": 55}
